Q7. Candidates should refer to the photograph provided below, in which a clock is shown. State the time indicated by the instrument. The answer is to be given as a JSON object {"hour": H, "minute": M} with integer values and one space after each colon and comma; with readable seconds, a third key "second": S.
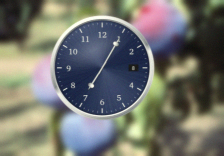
{"hour": 7, "minute": 5}
